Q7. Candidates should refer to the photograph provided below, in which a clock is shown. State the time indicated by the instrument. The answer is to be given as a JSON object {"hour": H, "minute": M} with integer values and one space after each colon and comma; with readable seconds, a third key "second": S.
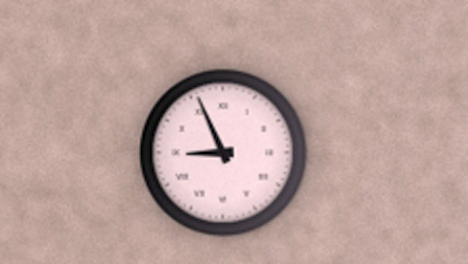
{"hour": 8, "minute": 56}
